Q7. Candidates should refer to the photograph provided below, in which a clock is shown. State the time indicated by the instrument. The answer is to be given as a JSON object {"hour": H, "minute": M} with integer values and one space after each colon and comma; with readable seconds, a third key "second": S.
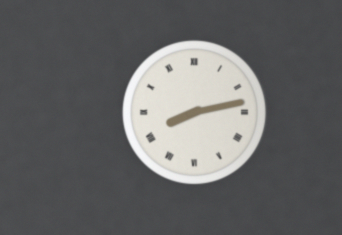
{"hour": 8, "minute": 13}
